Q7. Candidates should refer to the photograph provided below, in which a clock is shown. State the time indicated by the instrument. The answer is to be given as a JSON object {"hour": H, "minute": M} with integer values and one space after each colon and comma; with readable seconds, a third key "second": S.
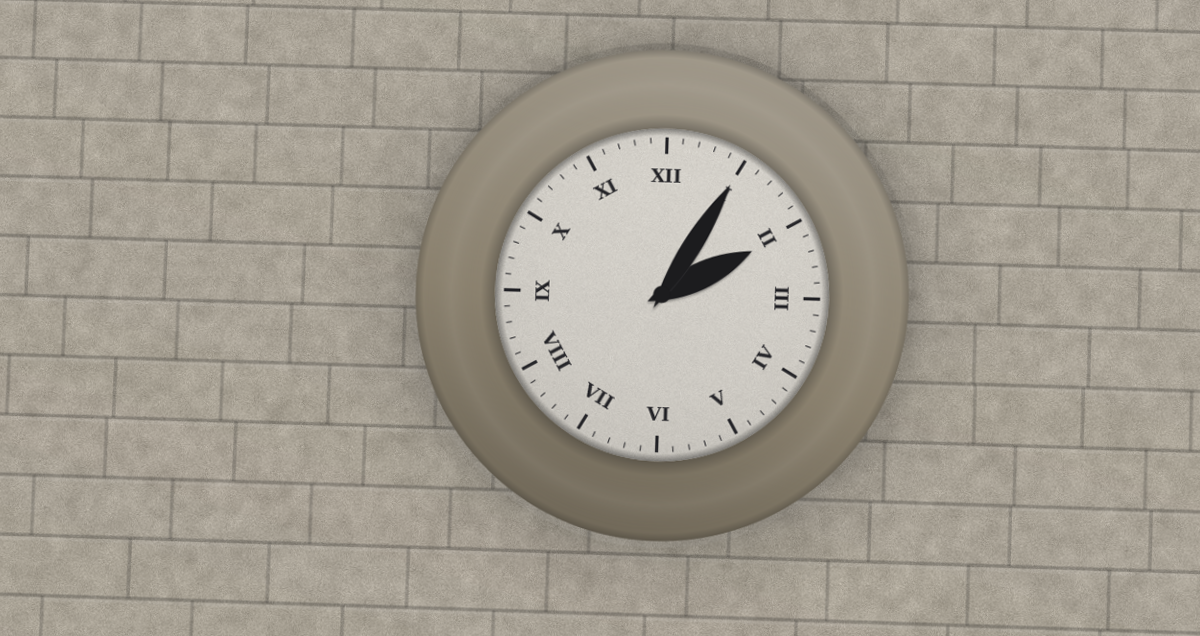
{"hour": 2, "minute": 5}
